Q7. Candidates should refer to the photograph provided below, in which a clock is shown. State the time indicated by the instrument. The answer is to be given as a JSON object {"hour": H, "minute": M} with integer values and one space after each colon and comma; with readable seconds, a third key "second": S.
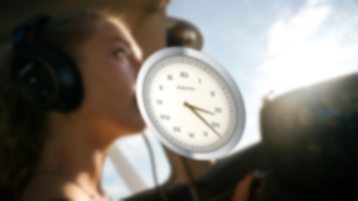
{"hour": 3, "minute": 22}
